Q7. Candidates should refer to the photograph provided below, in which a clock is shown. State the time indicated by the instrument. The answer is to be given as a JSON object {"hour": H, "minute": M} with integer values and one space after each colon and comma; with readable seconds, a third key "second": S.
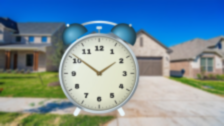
{"hour": 1, "minute": 51}
